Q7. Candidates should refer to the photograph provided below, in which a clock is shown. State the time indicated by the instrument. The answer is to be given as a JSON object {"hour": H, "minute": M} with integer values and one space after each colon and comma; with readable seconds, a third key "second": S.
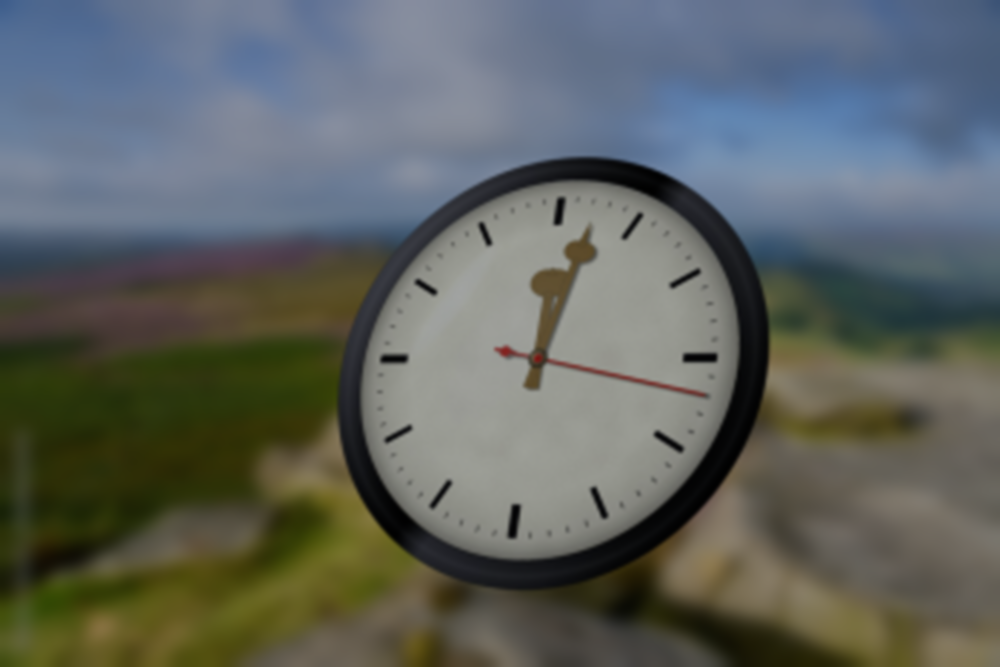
{"hour": 12, "minute": 2, "second": 17}
